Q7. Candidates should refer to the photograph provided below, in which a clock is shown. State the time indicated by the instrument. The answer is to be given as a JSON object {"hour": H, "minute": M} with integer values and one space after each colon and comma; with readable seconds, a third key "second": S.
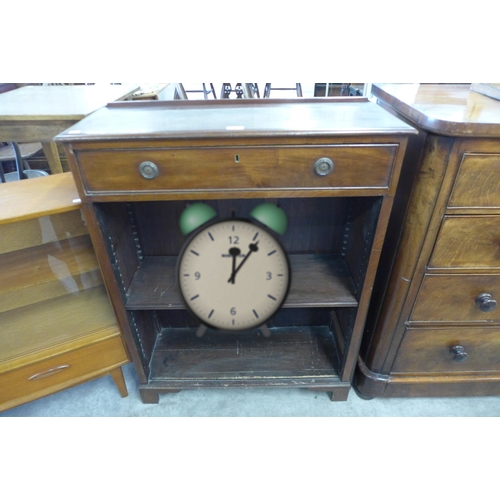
{"hour": 12, "minute": 6}
